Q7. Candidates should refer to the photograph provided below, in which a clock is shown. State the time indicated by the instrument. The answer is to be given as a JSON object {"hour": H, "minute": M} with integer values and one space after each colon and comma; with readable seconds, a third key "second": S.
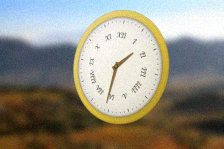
{"hour": 1, "minute": 31}
